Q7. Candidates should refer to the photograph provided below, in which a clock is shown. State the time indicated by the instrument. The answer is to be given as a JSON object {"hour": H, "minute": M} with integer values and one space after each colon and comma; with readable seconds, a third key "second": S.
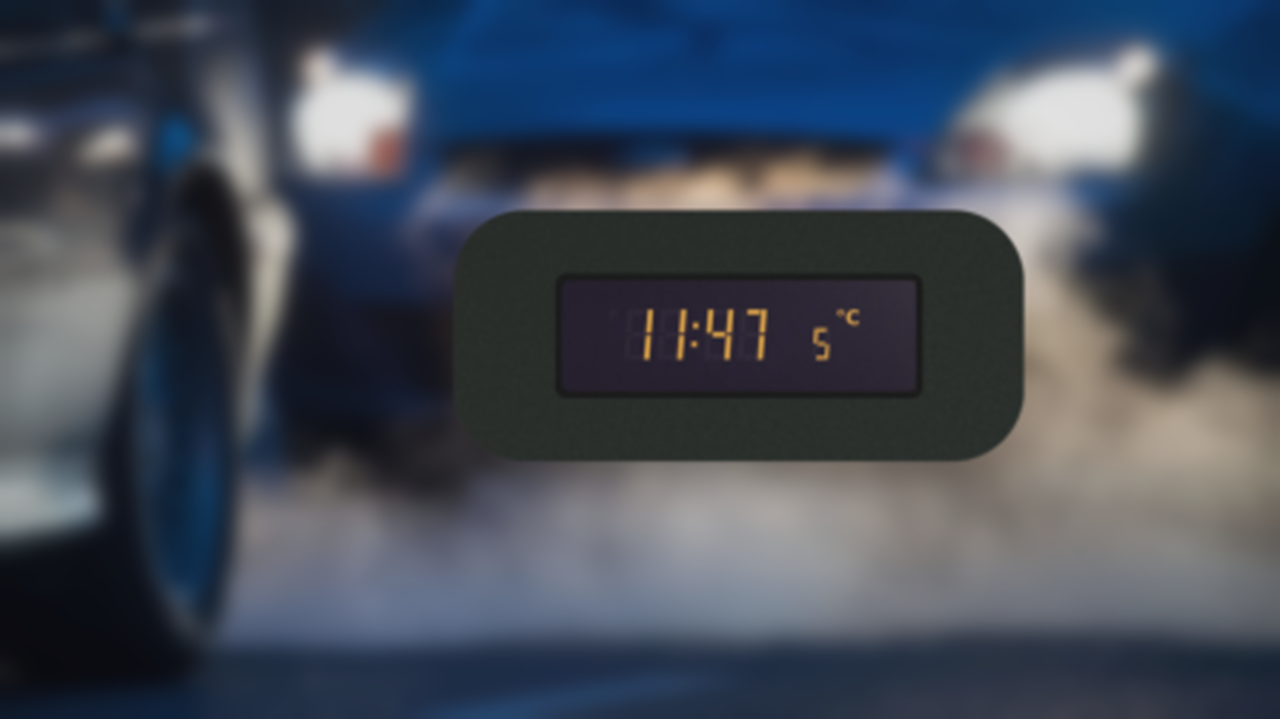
{"hour": 11, "minute": 47}
